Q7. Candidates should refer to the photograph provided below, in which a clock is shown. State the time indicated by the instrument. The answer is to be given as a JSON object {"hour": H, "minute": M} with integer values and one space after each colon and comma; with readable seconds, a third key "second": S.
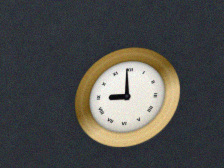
{"hour": 8, "minute": 59}
